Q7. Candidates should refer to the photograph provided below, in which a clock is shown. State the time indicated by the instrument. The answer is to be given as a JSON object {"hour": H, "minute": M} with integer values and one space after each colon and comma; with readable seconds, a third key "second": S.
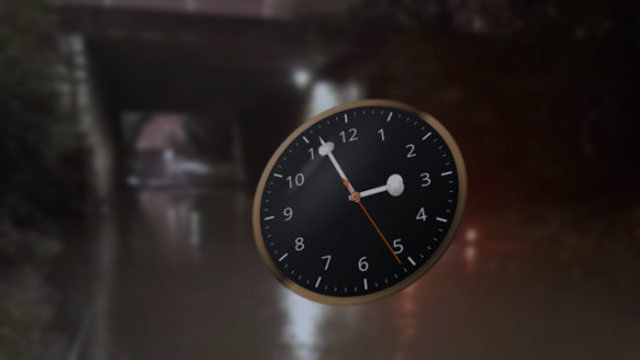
{"hour": 2, "minute": 56, "second": 26}
